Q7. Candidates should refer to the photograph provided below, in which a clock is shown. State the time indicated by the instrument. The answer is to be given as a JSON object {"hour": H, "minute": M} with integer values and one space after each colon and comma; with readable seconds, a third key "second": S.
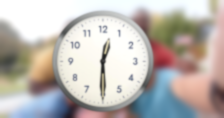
{"hour": 12, "minute": 30}
